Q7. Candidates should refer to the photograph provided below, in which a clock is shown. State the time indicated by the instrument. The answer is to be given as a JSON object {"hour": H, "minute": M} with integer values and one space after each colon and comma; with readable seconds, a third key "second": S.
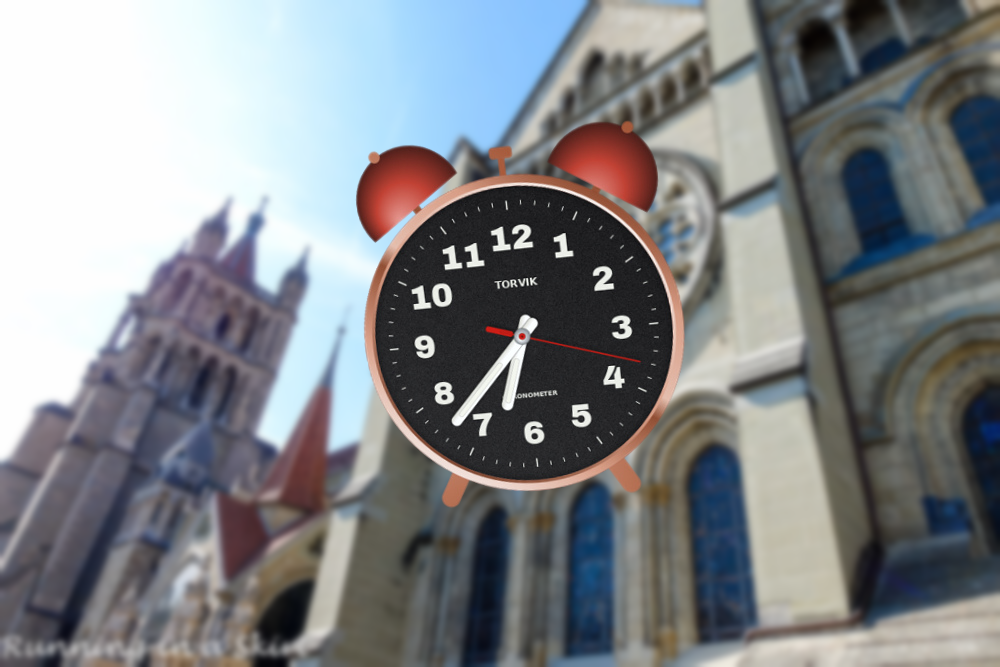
{"hour": 6, "minute": 37, "second": 18}
